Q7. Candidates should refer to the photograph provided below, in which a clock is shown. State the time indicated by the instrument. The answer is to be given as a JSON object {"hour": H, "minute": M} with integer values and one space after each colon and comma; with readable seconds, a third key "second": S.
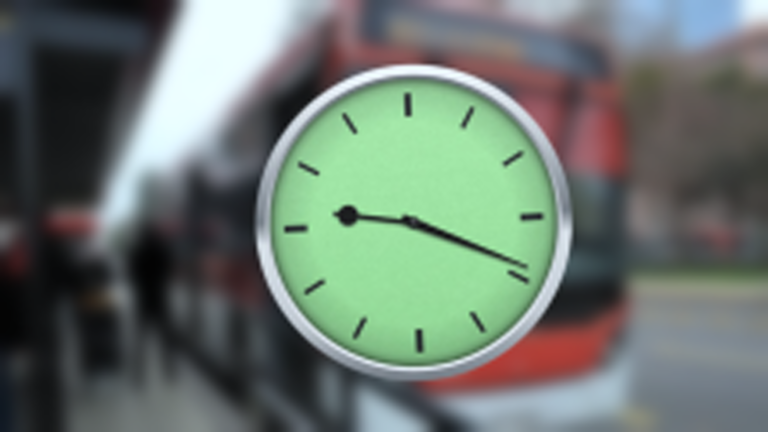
{"hour": 9, "minute": 19}
